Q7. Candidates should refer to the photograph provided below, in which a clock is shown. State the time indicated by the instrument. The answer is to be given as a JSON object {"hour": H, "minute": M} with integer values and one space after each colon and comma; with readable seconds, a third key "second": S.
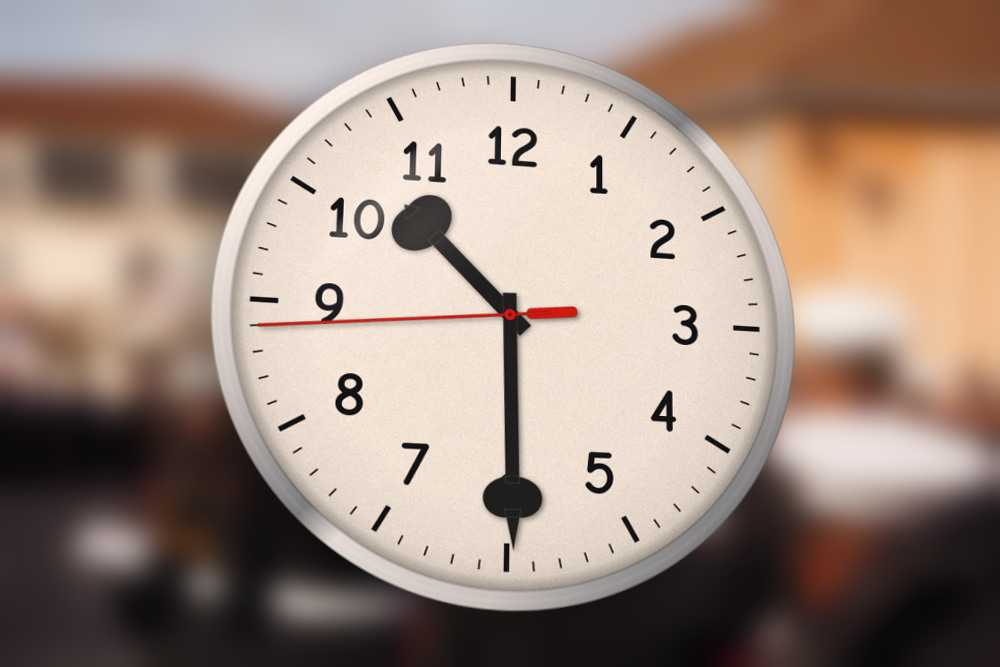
{"hour": 10, "minute": 29, "second": 44}
